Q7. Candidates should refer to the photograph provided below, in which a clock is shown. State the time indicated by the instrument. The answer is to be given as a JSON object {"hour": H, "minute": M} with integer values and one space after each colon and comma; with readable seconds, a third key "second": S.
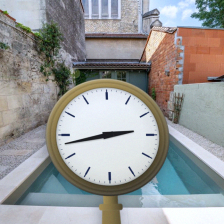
{"hour": 2, "minute": 43}
